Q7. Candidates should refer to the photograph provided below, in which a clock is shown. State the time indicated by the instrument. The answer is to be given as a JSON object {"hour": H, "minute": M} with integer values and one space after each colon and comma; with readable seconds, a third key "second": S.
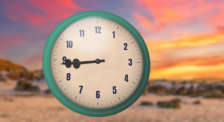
{"hour": 8, "minute": 44}
